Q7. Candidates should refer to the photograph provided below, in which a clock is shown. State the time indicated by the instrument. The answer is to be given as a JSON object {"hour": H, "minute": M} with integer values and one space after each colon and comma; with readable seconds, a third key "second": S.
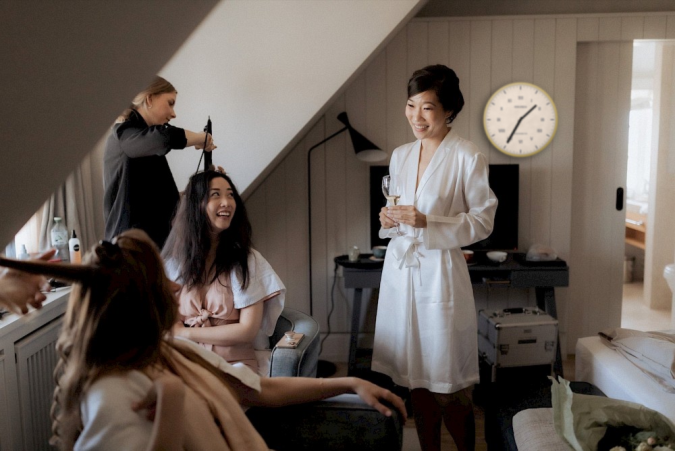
{"hour": 1, "minute": 35}
